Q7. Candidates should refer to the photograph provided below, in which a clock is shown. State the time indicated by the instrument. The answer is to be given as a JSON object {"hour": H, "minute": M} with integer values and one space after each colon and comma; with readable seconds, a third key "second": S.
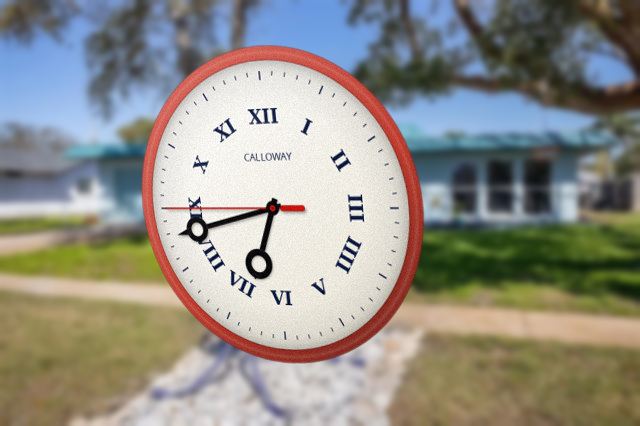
{"hour": 6, "minute": 42, "second": 45}
